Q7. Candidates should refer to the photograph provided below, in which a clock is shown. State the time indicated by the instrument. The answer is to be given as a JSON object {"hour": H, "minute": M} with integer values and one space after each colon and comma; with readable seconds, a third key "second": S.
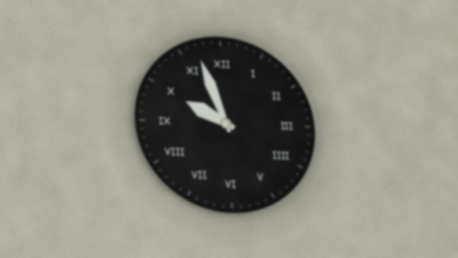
{"hour": 9, "minute": 57}
